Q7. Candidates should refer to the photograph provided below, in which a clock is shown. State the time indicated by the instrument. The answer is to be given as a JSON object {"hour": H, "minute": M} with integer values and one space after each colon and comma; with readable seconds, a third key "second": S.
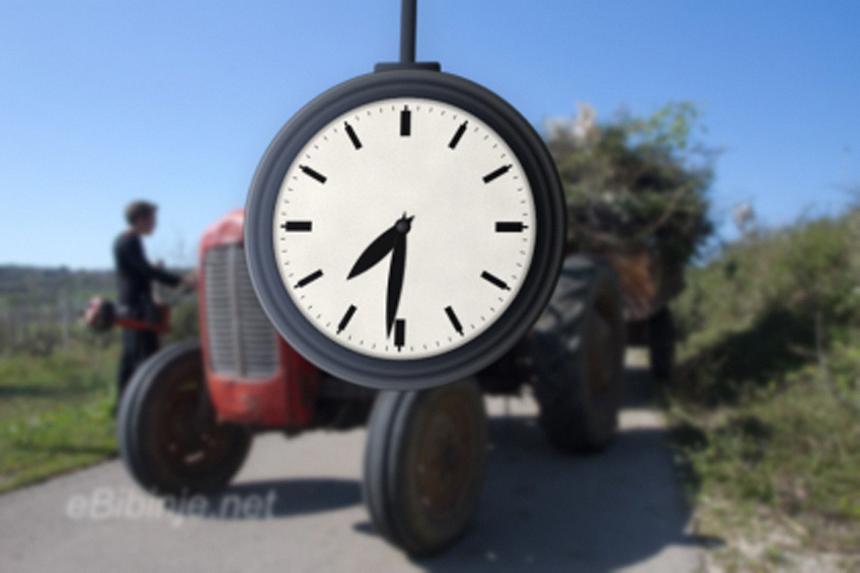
{"hour": 7, "minute": 31}
